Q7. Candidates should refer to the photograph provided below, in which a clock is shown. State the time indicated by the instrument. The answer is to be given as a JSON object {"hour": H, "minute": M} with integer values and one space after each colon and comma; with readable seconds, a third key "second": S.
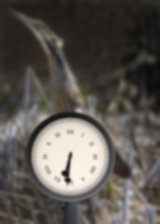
{"hour": 6, "minute": 31}
